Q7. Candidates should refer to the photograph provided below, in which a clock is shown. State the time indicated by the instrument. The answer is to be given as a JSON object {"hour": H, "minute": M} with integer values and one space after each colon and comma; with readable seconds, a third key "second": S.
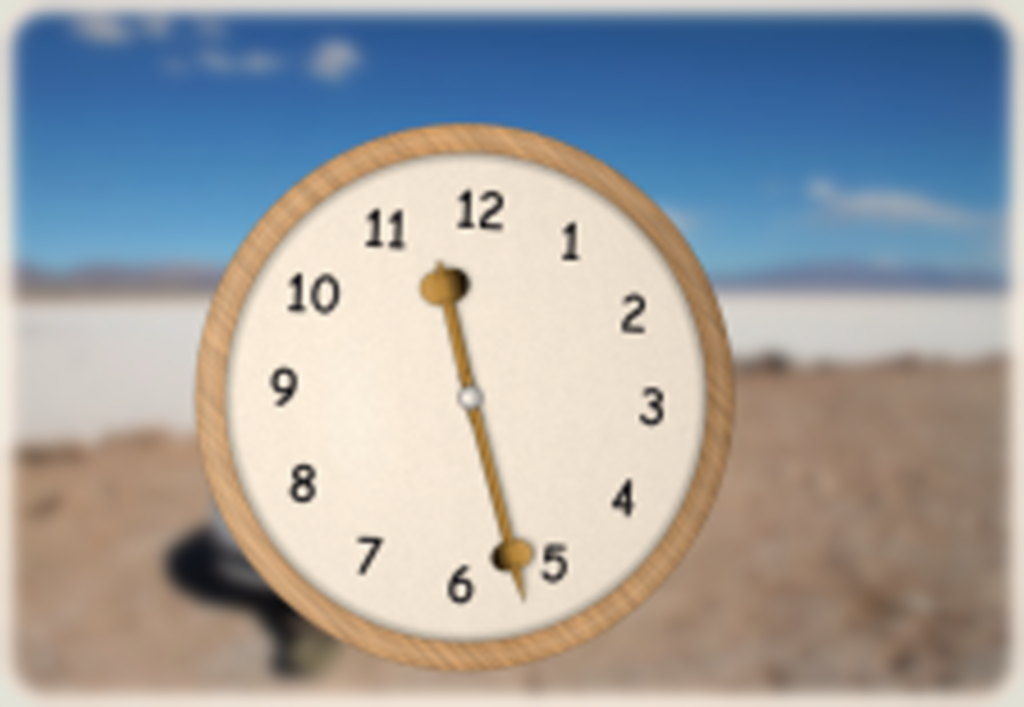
{"hour": 11, "minute": 27}
